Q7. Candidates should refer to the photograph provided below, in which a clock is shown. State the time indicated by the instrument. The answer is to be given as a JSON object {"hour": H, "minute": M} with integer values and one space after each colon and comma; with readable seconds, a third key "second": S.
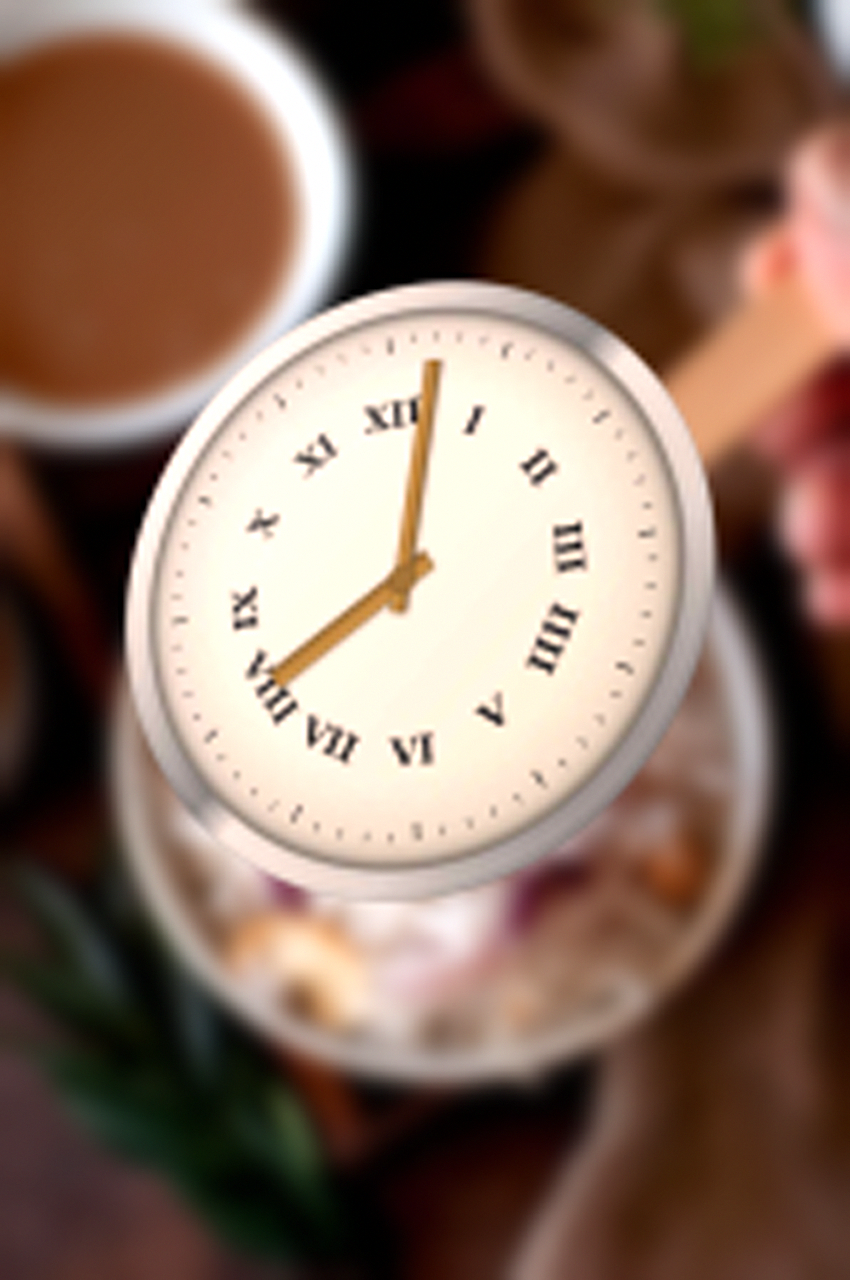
{"hour": 8, "minute": 2}
